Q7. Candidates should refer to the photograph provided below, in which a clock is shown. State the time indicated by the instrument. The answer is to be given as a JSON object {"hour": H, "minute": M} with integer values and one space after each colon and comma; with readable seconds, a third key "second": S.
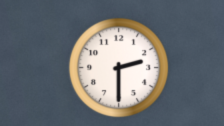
{"hour": 2, "minute": 30}
